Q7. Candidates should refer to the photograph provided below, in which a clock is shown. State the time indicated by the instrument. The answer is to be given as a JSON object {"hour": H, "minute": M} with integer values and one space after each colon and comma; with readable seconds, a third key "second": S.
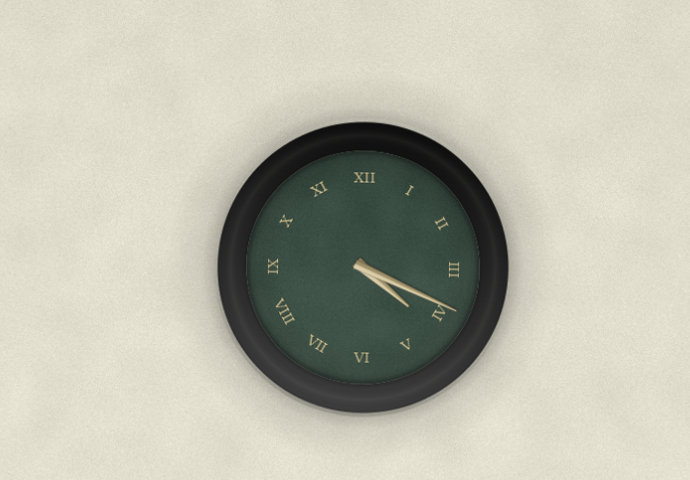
{"hour": 4, "minute": 19}
